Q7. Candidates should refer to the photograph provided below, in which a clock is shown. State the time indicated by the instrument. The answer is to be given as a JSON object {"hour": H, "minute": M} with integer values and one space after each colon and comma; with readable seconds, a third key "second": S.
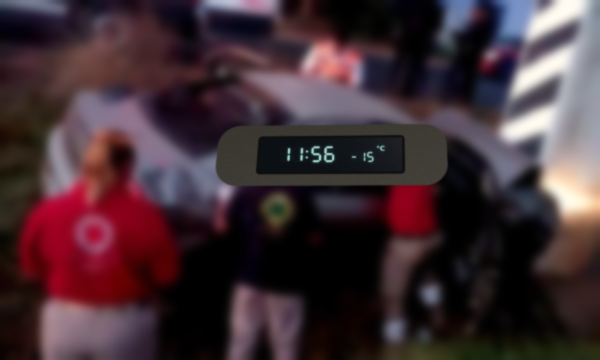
{"hour": 11, "minute": 56}
